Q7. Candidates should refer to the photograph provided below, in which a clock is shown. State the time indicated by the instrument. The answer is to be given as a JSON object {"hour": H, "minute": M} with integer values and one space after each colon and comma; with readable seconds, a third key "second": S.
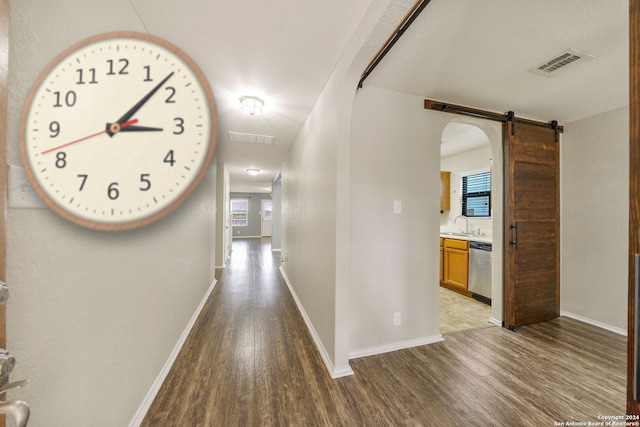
{"hour": 3, "minute": 7, "second": 42}
